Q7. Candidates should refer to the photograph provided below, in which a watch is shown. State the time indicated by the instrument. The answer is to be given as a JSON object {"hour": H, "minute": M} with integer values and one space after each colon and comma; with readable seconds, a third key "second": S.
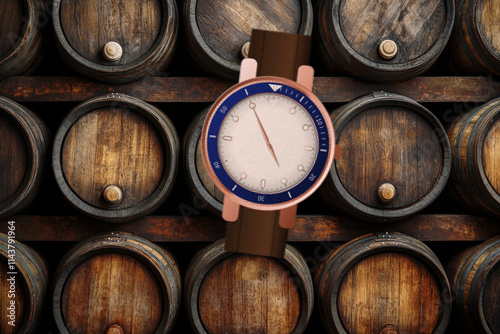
{"hour": 4, "minute": 55}
